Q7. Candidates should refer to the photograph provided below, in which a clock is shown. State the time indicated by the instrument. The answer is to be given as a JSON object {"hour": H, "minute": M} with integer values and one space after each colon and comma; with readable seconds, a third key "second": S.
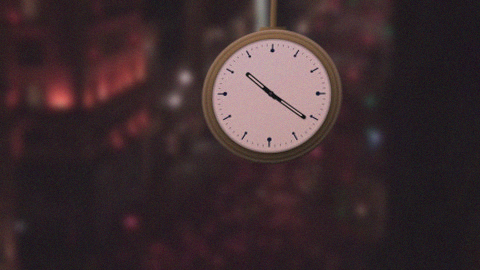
{"hour": 10, "minute": 21}
